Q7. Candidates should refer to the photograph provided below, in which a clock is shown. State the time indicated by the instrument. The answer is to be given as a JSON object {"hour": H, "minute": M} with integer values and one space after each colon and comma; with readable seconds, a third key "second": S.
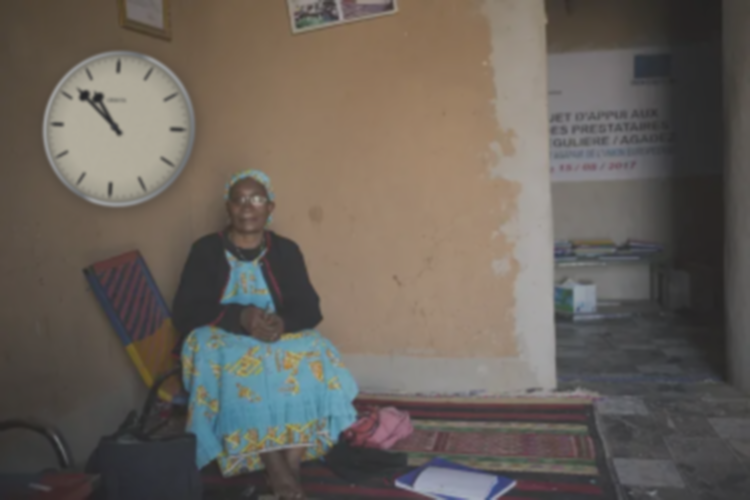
{"hour": 10, "minute": 52}
